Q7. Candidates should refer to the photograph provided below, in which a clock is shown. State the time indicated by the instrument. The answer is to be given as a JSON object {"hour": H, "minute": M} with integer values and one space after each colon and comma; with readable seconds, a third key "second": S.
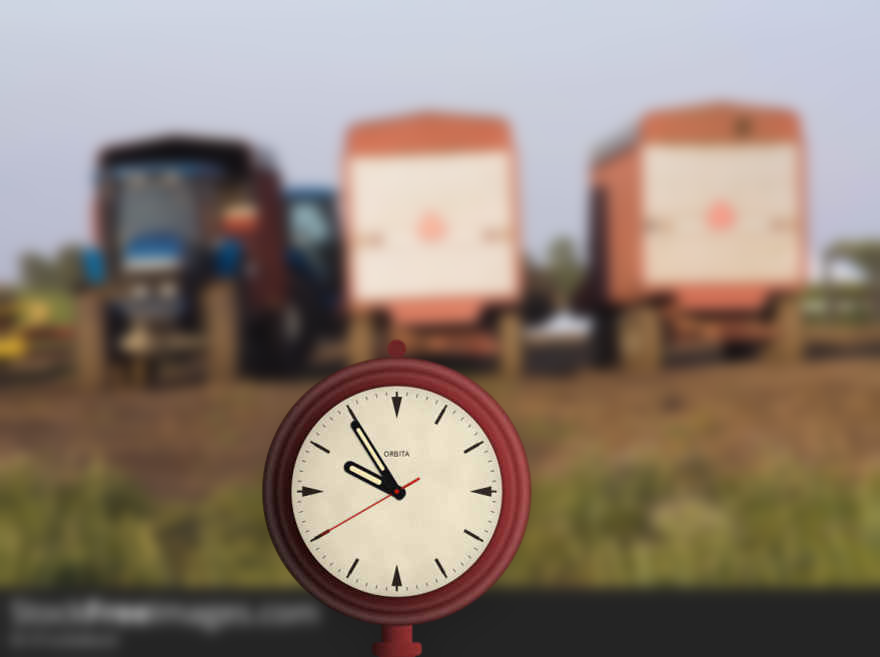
{"hour": 9, "minute": 54, "second": 40}
